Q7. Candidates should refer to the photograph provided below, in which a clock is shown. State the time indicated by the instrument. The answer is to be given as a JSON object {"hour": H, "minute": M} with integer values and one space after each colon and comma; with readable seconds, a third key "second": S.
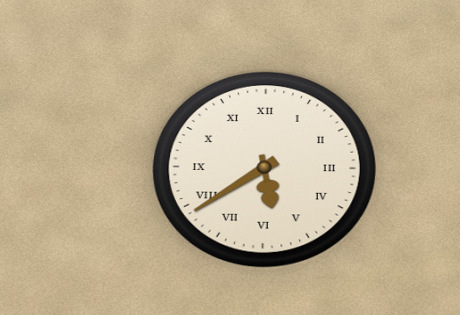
{"hour": 5, "minute": 39}
